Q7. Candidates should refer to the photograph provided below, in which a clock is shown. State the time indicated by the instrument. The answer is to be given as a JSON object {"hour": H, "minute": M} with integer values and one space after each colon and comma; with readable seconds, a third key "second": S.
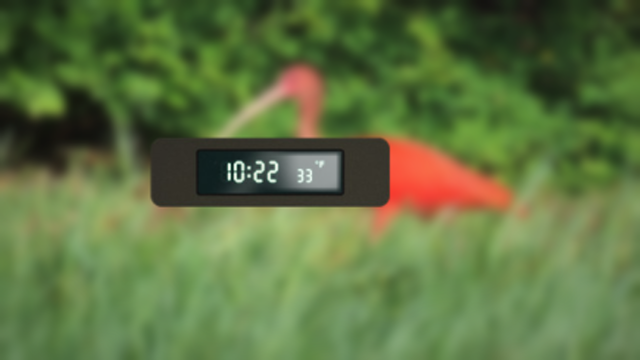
{"hour": 10, "minute": 22}
